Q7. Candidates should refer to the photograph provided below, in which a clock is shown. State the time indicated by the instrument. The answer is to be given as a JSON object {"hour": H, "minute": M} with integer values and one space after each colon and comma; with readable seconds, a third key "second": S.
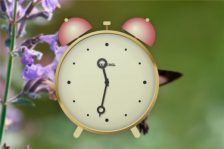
{"hour": 11, "minute": 32}
